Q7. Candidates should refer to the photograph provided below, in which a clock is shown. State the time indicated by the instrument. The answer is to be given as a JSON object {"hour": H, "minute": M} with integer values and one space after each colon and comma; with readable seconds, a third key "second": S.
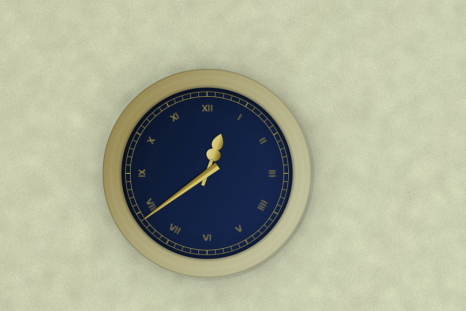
{"hour": 12, "minute": 39}
